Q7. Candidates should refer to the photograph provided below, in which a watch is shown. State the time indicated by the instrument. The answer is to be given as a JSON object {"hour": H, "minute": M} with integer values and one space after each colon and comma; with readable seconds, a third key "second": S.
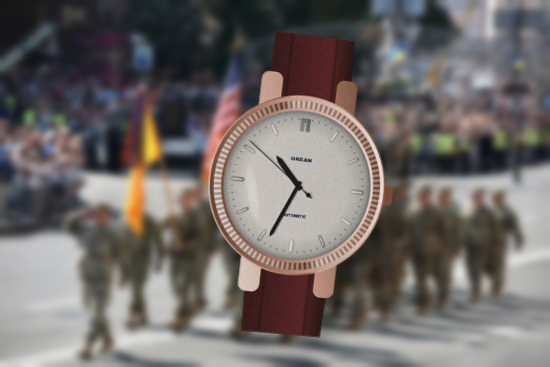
{"hour": 10, "minute": 33, "second": 51}
